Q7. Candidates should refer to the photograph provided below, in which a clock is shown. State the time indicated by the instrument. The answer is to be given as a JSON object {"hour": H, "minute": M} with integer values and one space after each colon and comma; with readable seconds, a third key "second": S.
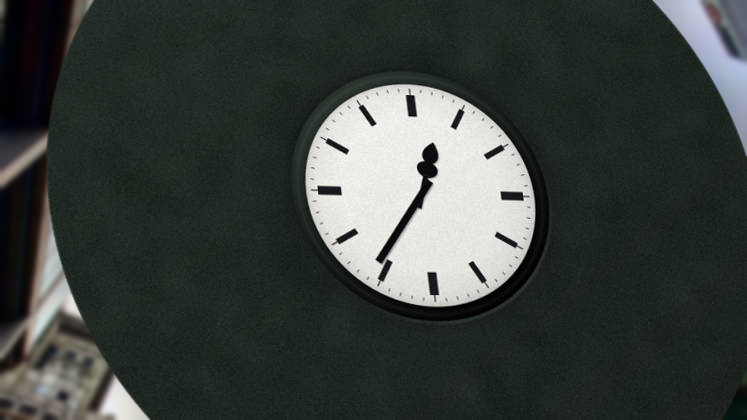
{"hour": 12, "minute": 36}
